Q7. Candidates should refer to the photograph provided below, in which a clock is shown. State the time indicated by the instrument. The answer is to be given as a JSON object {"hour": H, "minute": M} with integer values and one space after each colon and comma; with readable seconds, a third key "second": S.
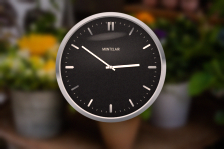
{"hour": 2, "minute": 51}
